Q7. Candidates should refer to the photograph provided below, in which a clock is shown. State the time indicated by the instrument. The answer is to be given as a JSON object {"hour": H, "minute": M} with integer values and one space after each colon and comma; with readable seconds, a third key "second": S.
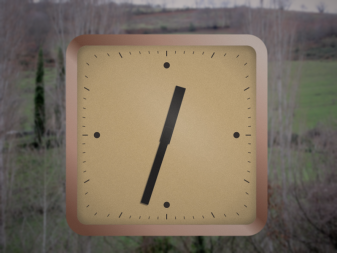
{"hour": 12, "minute": 33}
